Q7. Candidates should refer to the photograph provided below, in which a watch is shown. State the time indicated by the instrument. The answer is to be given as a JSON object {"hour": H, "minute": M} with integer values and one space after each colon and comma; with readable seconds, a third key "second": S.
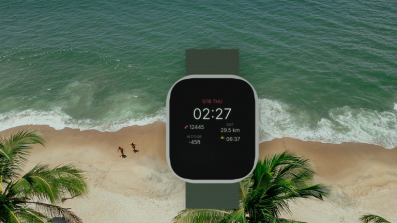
{"hour": 2, "minute": 27}
